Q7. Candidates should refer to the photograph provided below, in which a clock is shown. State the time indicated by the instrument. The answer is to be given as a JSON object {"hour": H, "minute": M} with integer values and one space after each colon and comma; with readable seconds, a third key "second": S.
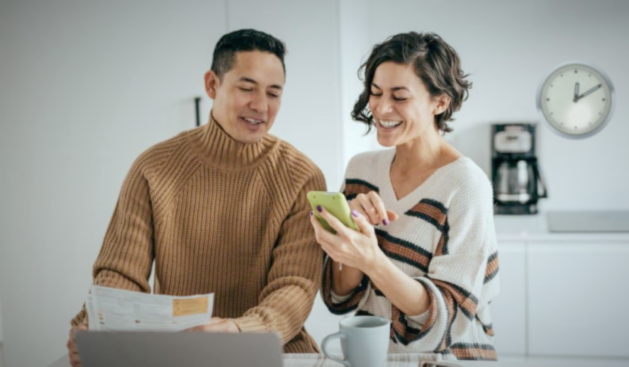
{"hour": 12, "minute": 10}
